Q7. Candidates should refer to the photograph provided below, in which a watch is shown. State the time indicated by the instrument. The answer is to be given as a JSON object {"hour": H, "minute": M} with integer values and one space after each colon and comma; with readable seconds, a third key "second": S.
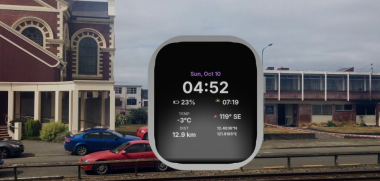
{"hour": 4, "minute": 52}
